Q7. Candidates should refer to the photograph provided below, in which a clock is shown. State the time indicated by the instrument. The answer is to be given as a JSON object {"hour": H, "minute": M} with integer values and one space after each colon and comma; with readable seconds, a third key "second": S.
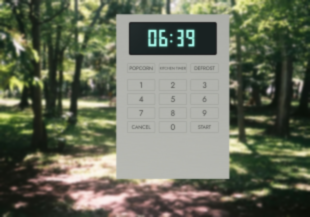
{"hour": 6, "minute": 39}
